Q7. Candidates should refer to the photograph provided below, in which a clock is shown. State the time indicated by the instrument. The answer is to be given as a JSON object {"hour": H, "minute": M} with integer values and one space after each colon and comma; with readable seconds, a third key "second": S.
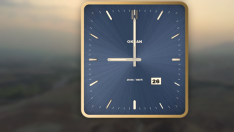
{"hour": 9, "minute": 0}
